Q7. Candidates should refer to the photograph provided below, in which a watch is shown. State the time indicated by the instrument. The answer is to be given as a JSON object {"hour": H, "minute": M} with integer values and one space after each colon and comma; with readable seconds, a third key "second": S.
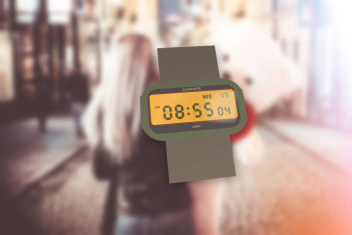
{"hour": 8, "minute": 55, "second": 4}
